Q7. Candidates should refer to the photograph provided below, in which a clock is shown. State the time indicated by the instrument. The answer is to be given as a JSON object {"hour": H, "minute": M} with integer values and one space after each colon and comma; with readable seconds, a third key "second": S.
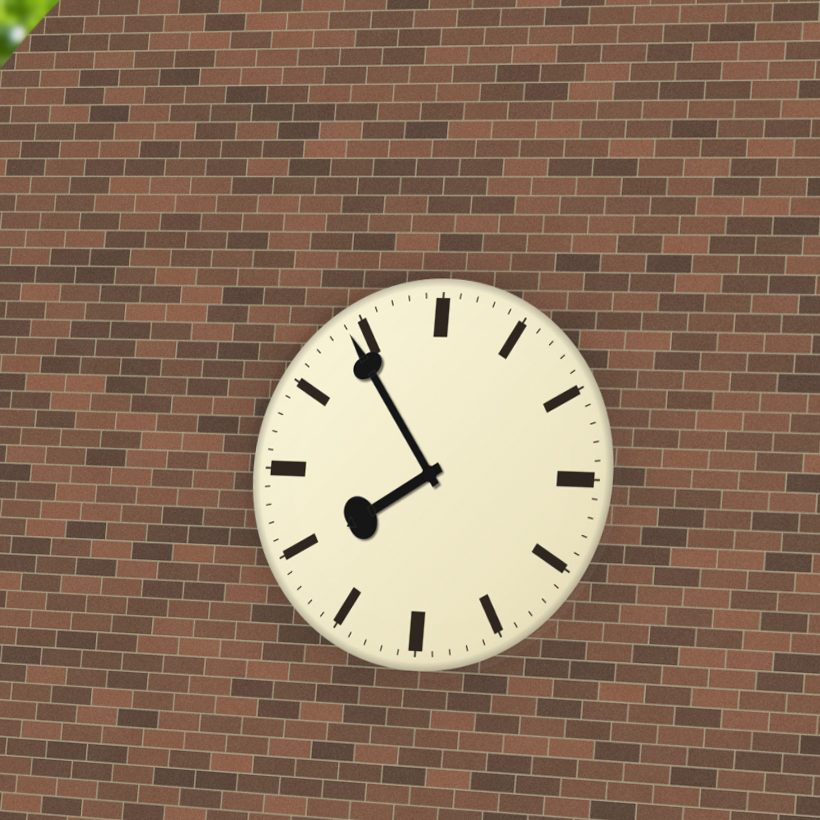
{"hour": 7, "minute": 54}
